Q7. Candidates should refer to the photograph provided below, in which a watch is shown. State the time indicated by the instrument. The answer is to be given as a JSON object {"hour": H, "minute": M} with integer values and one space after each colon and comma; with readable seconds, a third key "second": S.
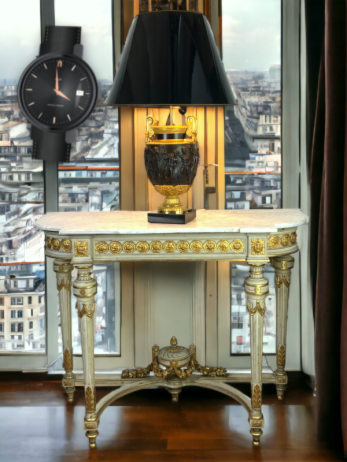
{"hour": 3, "minute": 59}
